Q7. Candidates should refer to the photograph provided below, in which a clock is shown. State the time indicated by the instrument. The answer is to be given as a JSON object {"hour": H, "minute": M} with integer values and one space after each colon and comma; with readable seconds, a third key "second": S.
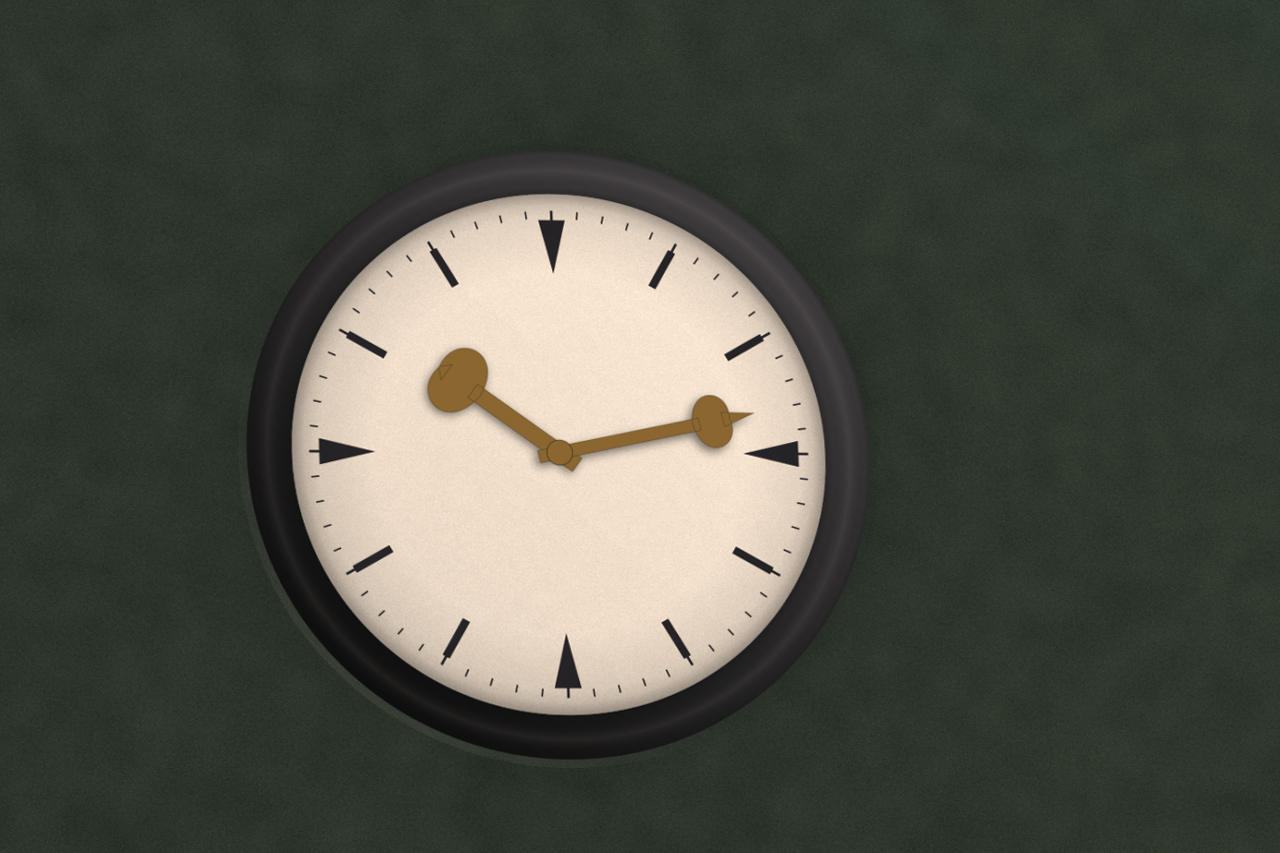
{"hour": 10, "minute": 13}
